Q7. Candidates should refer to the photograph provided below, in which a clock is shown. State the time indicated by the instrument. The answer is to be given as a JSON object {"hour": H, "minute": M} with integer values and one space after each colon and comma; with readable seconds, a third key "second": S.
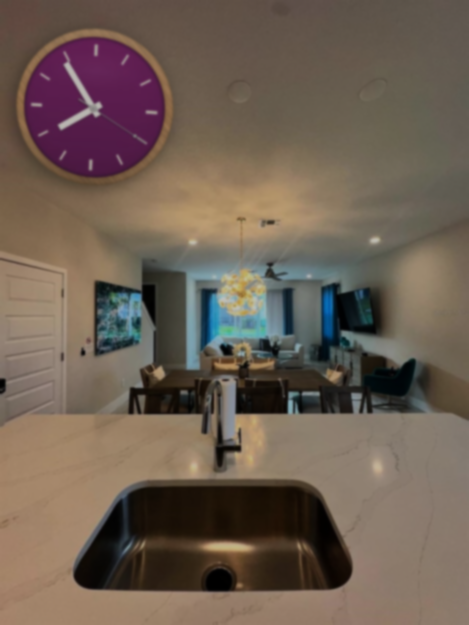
{"hour": 7, "minute": 54, "second": 20}
